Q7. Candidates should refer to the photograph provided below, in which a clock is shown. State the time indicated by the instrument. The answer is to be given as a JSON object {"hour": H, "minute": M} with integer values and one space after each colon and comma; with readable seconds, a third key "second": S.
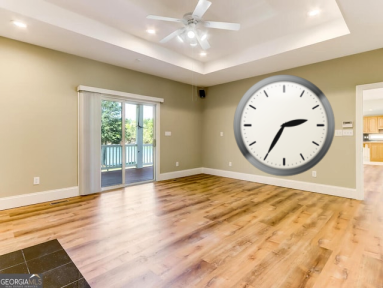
{"hour": 2, "minute": 35}
